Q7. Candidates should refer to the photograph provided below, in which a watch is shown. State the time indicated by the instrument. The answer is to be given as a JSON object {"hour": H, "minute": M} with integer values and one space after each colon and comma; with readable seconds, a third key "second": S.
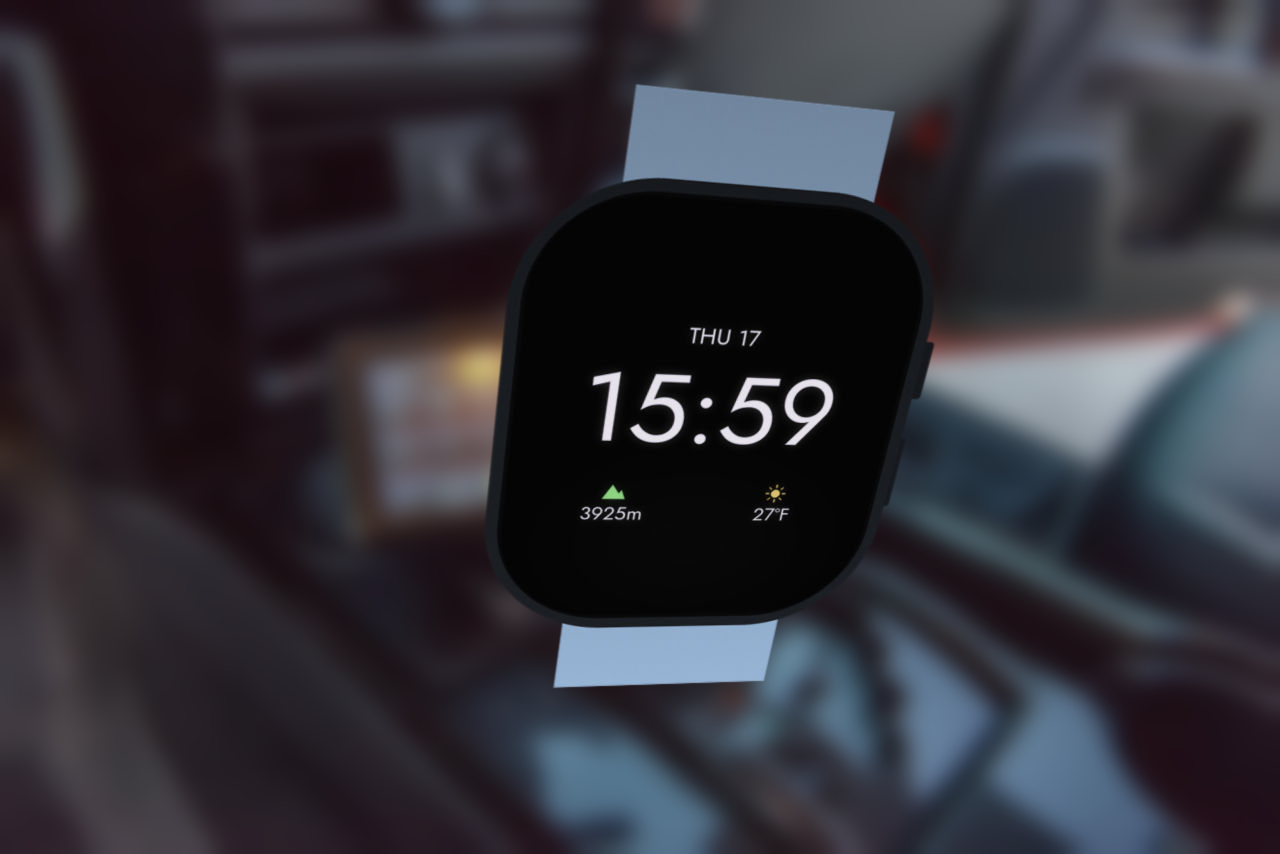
{"hour": 15, "minute": 59}
